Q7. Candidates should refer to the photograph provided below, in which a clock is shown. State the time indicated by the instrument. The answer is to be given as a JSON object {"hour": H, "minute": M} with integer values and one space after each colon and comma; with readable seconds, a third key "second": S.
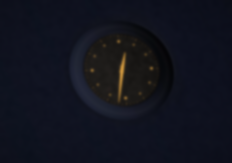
{"hour": 12, "minute": 32}
